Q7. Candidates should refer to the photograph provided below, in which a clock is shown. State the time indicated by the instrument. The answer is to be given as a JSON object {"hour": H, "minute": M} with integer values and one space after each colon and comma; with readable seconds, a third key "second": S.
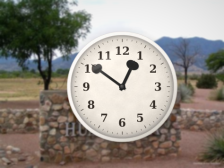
{"hour": 12, "minute": 51}
